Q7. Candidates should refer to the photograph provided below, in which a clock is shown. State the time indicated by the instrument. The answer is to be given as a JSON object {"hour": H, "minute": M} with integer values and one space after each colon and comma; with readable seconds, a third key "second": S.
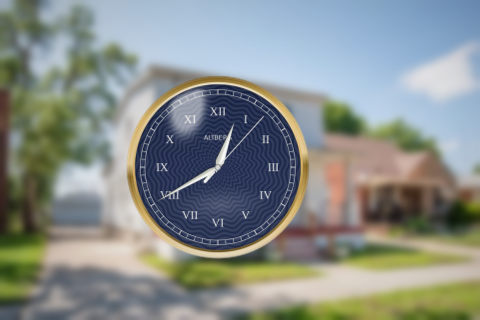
{"hour": 12, "minute": 40, "second": 7}
